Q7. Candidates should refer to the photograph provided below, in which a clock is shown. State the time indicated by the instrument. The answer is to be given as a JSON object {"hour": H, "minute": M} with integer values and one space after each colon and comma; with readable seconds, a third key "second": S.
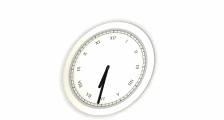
{"hour": 6, "minute": 31}
